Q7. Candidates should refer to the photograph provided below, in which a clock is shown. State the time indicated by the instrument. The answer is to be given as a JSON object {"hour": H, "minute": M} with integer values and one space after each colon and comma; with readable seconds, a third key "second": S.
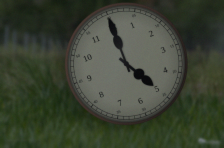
{"hour": 5, "minute": 0}
